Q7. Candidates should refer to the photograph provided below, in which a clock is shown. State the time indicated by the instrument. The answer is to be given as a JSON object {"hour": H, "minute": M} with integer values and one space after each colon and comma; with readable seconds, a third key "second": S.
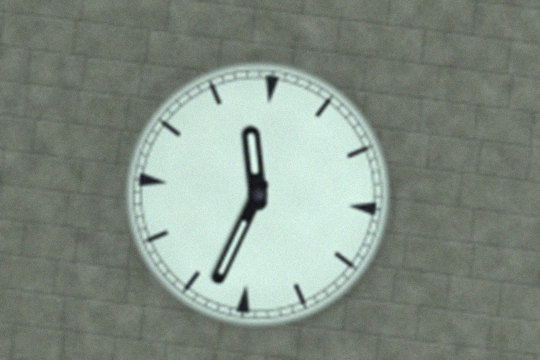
{"hour": 11, "minute": 33}
